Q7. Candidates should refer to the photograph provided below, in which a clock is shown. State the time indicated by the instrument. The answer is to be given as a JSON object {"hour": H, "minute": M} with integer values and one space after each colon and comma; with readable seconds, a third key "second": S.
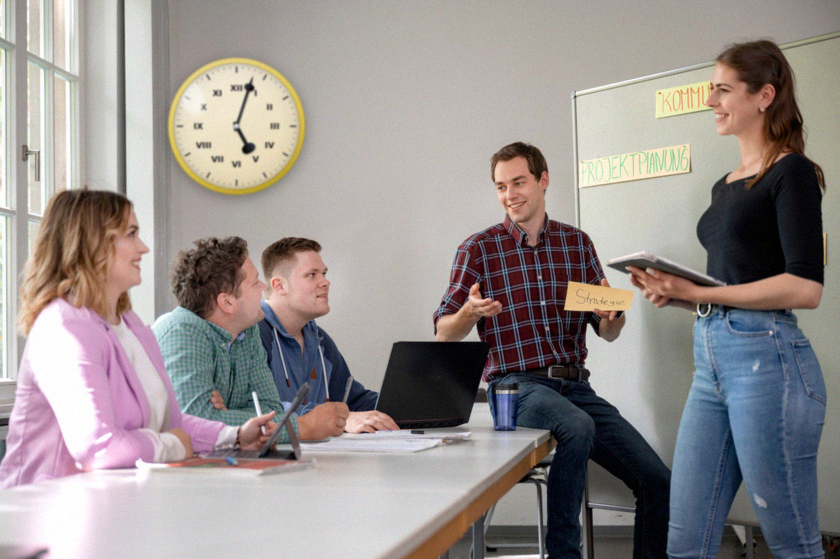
{"hour": 5, "minute": 3}
